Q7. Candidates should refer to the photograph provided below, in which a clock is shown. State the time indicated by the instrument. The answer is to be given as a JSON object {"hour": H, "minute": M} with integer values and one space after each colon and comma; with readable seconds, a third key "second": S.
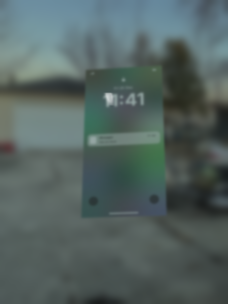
{"hour": 11, "minute": 41}
